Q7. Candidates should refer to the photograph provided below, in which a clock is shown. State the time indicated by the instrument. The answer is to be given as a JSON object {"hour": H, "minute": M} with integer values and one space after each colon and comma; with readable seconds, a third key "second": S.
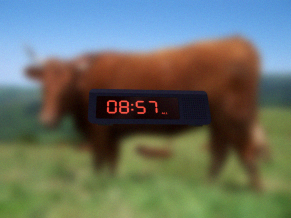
{"hour": 8, "minute": 57}
